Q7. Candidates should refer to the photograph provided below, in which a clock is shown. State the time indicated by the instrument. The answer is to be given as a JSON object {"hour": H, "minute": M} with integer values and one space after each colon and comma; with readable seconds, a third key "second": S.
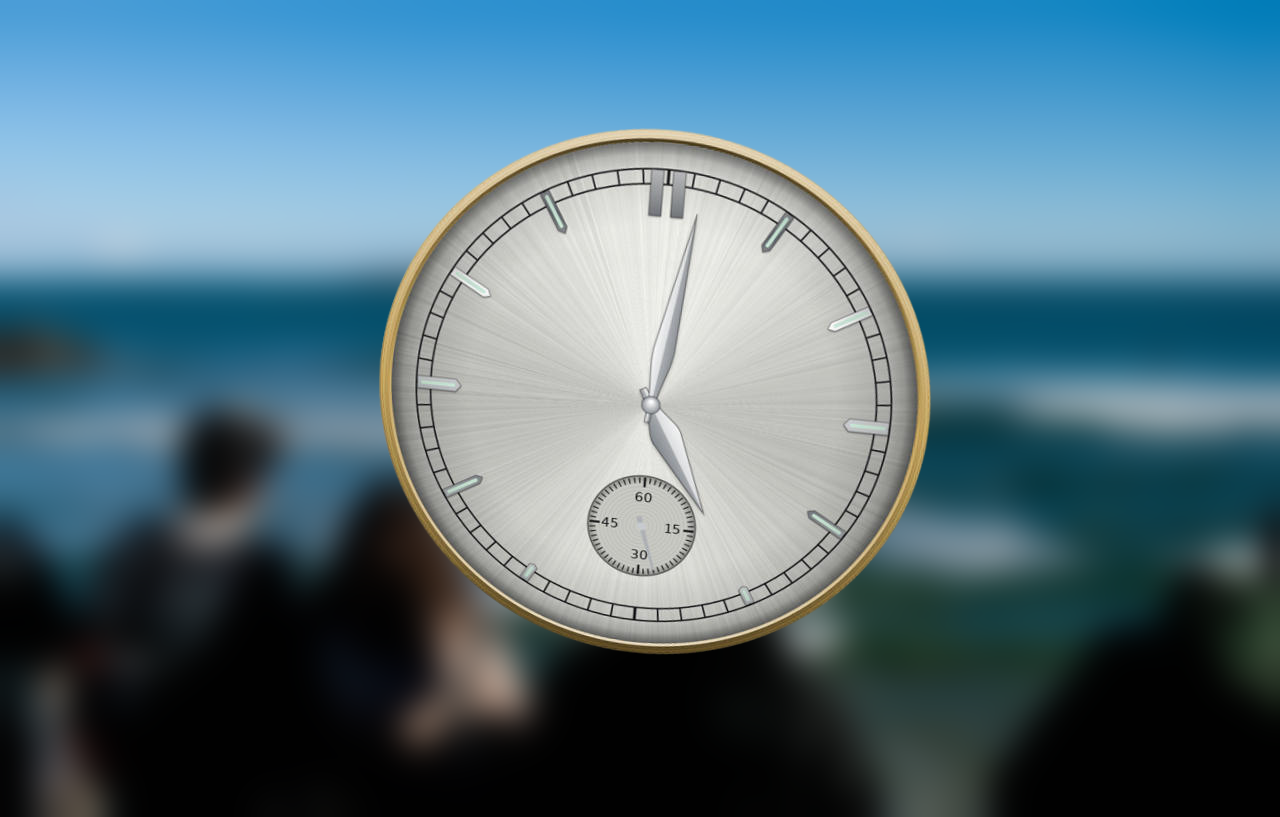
{"hour": 5, "minute": 1, "second": 27}
